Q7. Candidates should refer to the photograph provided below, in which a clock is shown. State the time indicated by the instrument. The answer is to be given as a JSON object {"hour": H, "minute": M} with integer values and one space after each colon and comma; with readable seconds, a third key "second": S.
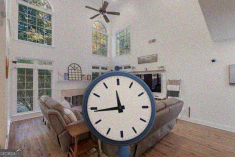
{"hour": 11, "minute": 44}
